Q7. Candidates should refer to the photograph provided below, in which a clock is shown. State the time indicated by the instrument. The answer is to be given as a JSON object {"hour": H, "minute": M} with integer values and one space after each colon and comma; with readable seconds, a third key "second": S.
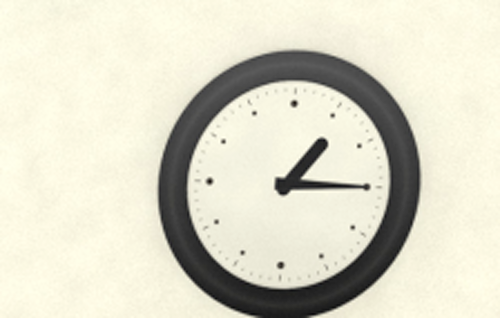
{"hour": 1, "minute": 15}
